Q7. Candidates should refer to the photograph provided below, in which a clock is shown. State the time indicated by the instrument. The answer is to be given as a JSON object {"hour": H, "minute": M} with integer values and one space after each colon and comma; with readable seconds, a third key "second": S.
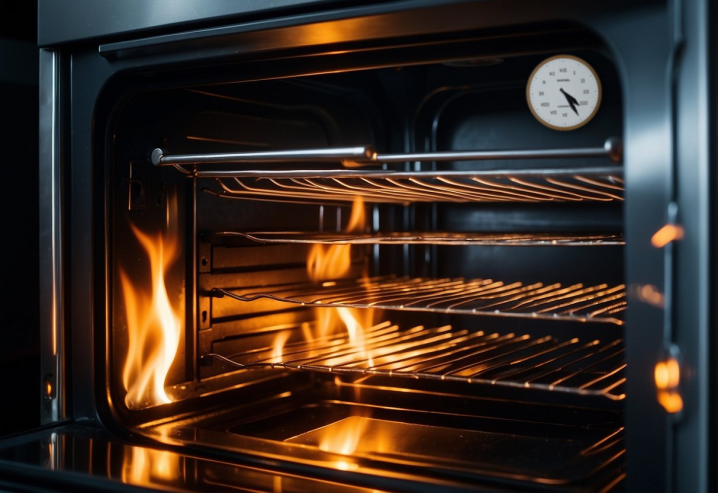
{"hour": 4, "minute": 25}
